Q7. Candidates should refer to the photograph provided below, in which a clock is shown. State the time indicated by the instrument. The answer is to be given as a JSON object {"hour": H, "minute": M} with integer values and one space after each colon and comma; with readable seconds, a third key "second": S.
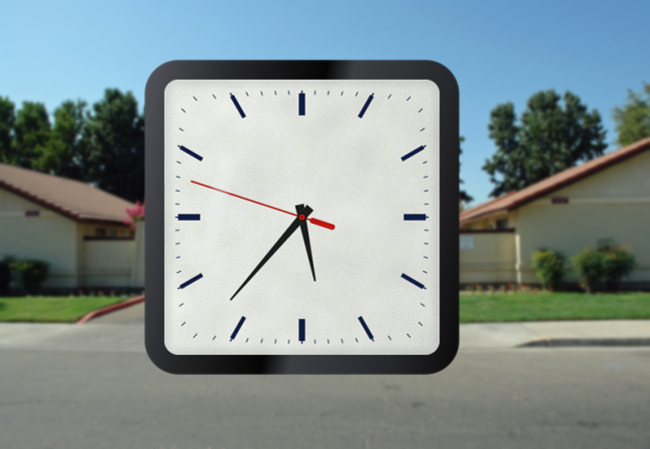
{"hour": 5, "minute": 36, "second": 48}
